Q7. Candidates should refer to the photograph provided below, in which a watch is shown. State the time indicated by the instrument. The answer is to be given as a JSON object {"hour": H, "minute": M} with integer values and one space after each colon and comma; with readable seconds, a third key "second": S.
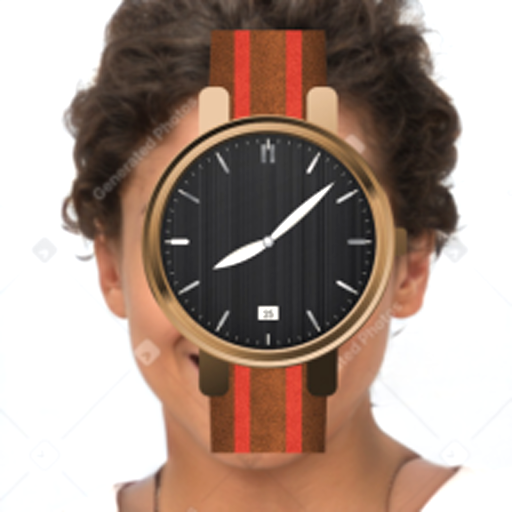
{"hour": 8, "minute": 8}
